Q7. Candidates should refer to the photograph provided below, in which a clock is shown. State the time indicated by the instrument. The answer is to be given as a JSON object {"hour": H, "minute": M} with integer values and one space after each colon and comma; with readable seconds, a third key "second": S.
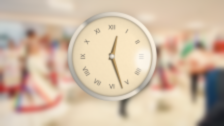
{"hour": 12, "minute": 27}
